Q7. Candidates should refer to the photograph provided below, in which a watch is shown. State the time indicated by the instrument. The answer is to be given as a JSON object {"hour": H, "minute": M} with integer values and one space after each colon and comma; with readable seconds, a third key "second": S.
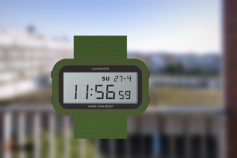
{"hour": 11, "minute": 56, "second": 59}
